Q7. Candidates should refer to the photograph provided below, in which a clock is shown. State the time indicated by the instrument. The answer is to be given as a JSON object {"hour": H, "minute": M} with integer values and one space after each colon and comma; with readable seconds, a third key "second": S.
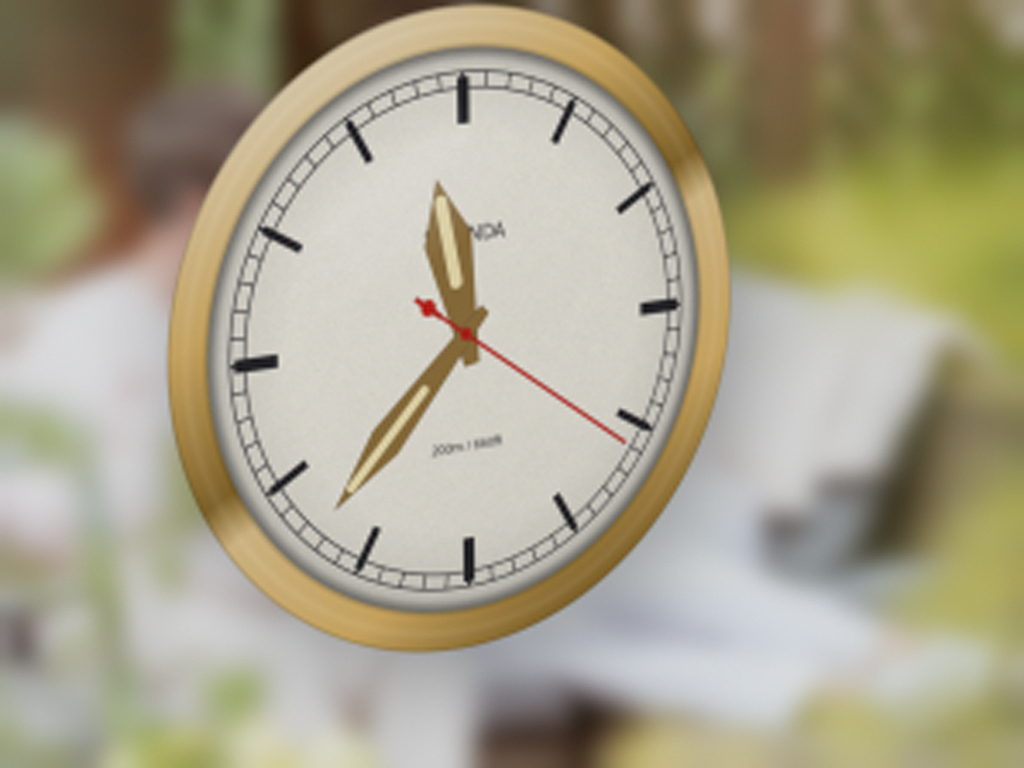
{"hour": 11, "minute": 37, "second": 21}
